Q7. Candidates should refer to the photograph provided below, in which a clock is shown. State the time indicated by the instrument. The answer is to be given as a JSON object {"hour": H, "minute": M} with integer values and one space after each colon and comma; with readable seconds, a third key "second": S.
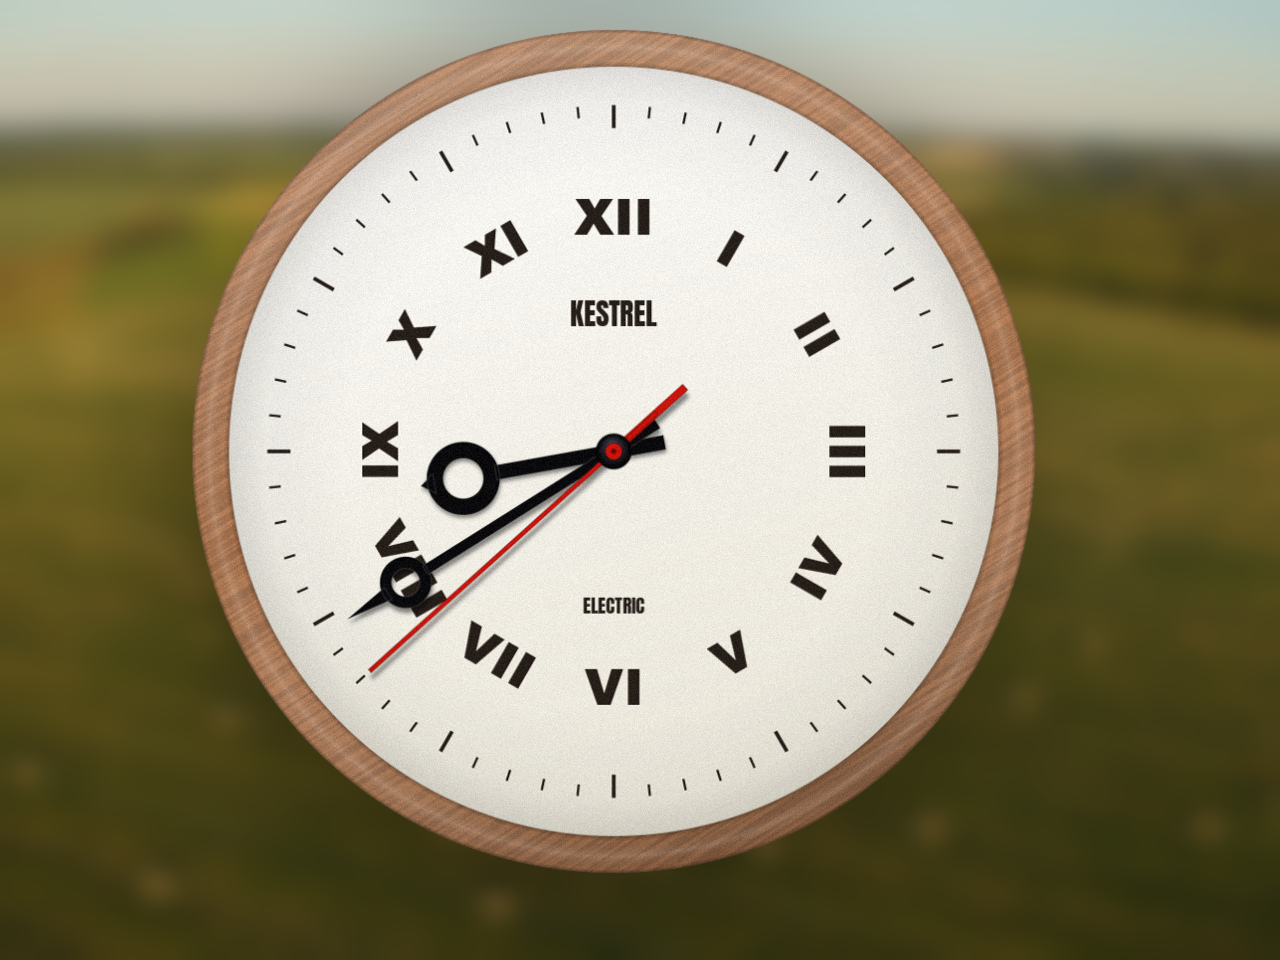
{"hour": 8, "minute": 39, "second": 38}
